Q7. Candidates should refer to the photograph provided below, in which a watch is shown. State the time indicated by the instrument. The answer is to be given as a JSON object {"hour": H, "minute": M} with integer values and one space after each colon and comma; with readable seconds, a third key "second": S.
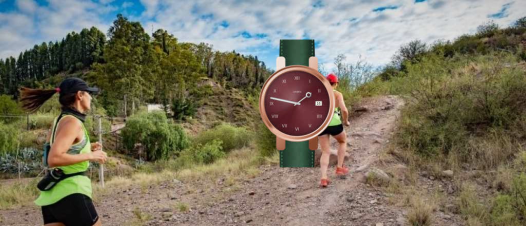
{"hour": 1, "minute": 47}
